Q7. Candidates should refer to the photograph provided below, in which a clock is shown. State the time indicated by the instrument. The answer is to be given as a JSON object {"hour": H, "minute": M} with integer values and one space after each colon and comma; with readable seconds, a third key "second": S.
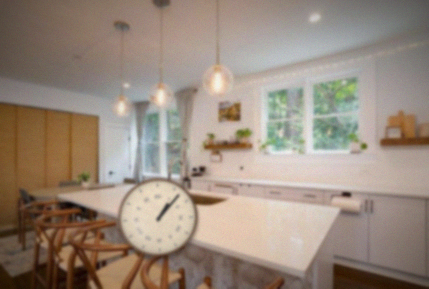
{"hour": 1, "minute": 7}
